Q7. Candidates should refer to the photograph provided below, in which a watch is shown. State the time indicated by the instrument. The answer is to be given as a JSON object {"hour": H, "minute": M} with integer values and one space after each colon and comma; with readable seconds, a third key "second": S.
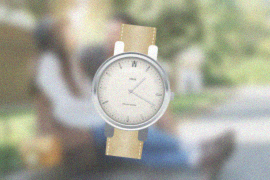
{"hour": 1, "minute": 19}
